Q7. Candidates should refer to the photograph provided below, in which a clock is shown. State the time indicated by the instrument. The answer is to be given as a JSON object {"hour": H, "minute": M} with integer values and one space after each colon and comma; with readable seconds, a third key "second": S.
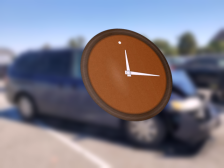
{"hour": 12, "minute": 17}
